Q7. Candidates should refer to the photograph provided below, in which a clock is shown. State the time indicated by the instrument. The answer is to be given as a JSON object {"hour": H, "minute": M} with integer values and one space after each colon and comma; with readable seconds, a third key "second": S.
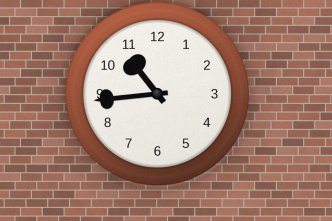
{"hour": 10, "minute": 44}
